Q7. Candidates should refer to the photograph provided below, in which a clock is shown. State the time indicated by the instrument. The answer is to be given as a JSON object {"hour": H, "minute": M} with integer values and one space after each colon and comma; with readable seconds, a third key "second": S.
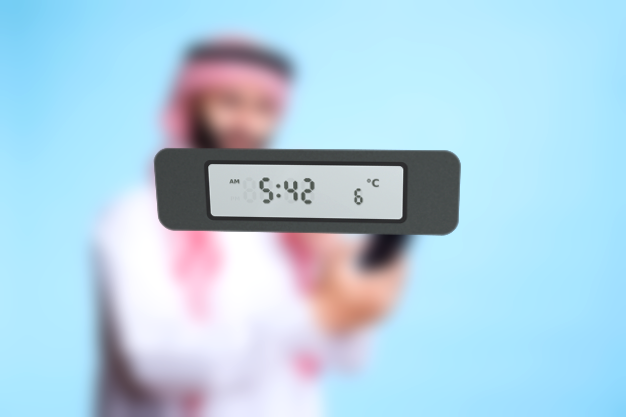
{"hour": 5, "minute": 42}
